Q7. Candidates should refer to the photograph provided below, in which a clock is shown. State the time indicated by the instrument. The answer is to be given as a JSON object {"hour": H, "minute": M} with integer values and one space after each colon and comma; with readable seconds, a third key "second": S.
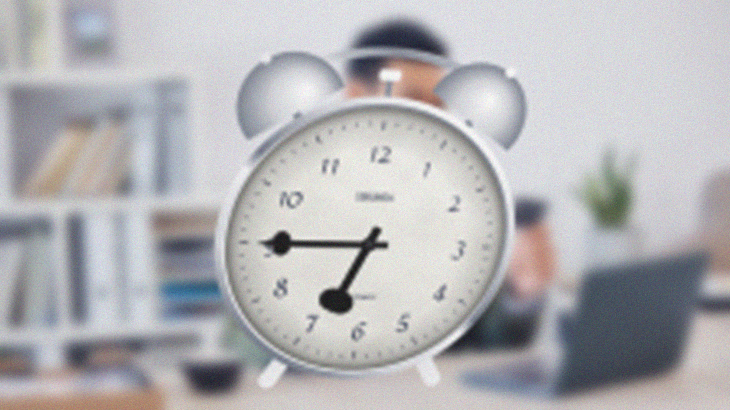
{"hour": 6, "minute": 45}
